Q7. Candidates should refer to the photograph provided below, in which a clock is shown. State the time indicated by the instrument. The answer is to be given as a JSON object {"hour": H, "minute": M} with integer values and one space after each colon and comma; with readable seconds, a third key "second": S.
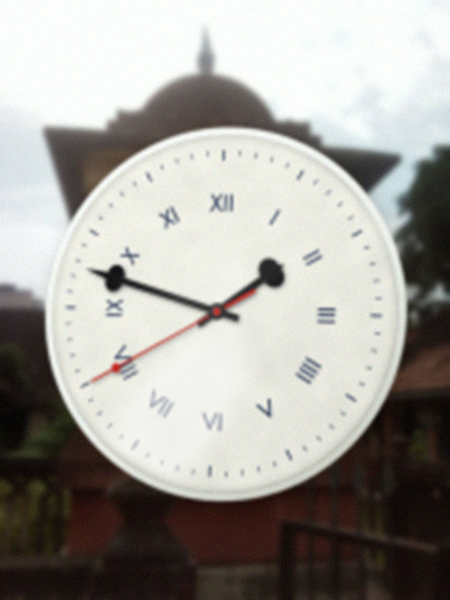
{"hour": 1, "minute": 47, "second": 40}
